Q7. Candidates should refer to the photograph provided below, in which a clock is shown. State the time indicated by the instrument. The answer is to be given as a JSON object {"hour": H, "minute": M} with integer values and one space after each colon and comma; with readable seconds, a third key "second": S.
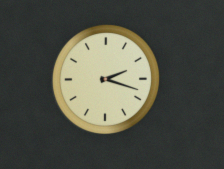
{"hour": 2, "minute": 18}
